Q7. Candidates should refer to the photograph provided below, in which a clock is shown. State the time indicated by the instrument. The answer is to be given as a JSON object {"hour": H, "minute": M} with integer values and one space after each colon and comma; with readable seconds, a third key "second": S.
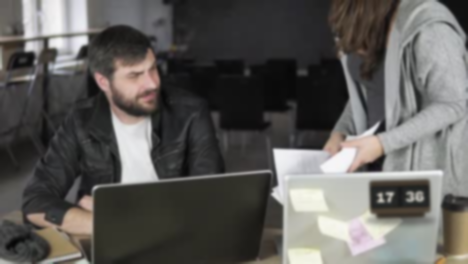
{"hour": 17, "minute": 36}
